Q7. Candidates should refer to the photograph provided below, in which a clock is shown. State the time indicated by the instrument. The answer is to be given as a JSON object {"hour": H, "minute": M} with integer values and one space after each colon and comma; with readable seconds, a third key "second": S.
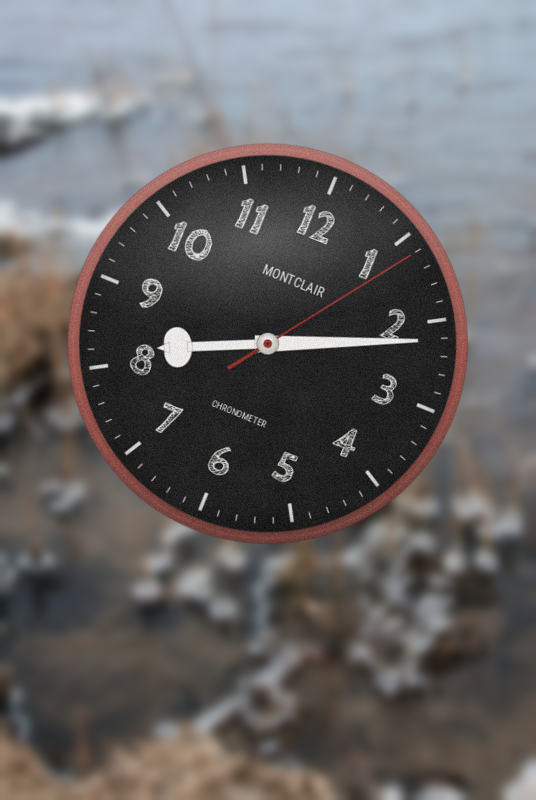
{"hour": 8, "minute": 11, "second": 6}
